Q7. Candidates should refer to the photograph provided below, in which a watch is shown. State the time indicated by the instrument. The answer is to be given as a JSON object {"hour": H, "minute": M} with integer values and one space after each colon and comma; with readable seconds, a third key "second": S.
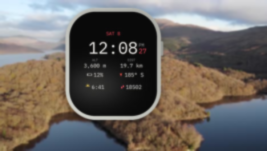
{"hour": 12, "minute": 8}
